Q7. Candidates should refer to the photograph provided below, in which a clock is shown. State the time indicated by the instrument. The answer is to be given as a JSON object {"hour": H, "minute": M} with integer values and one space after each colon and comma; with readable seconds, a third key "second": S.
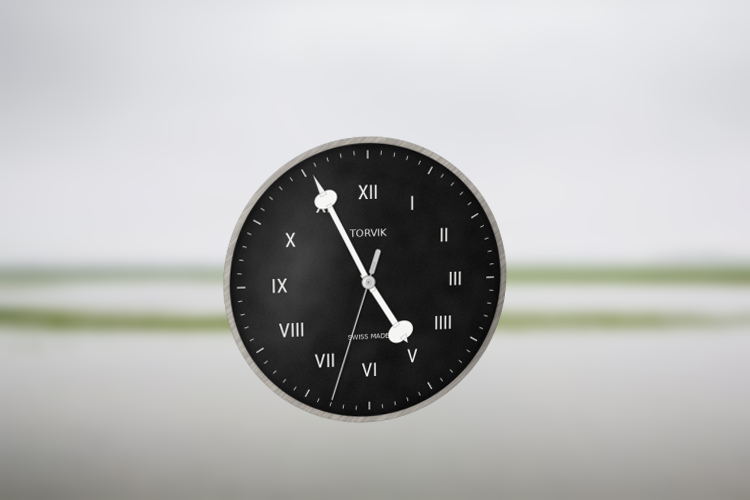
{"hour": 4, "minute": 55, "second": 33}
